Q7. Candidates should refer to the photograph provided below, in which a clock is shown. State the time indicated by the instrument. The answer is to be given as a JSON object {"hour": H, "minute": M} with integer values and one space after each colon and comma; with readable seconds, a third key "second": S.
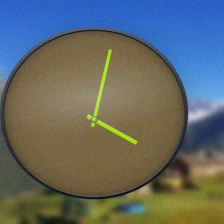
{"hour": 4, "minute": 2}
